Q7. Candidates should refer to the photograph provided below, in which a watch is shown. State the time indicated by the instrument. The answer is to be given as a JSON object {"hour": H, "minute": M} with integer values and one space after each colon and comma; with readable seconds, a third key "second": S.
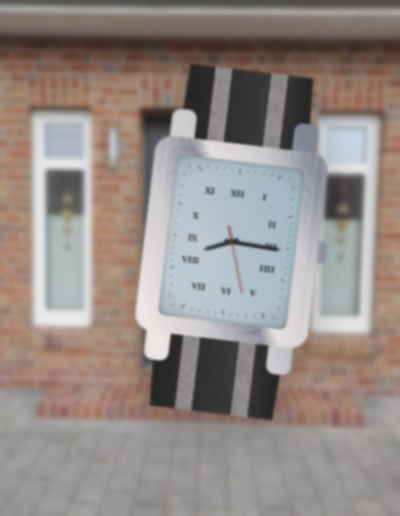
{"hour": 8, "minute": 15, "second": 27}
